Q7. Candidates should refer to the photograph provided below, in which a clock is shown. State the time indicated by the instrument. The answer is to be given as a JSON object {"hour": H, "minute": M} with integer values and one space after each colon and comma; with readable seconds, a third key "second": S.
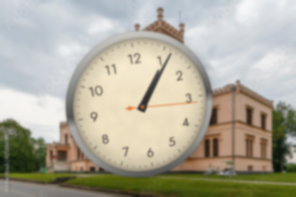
{"hour": 1, "minute": 6, "second": 16}
